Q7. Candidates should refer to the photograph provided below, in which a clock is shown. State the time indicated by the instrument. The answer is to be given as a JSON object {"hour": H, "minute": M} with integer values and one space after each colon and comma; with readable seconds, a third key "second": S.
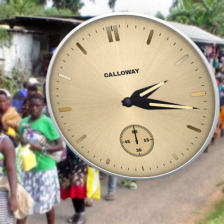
{"hour": 2, "minute": 17}
